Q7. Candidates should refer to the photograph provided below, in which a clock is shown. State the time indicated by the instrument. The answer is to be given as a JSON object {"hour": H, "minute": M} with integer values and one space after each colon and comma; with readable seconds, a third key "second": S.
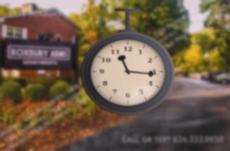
{"hour": 11, "minute": 16}
